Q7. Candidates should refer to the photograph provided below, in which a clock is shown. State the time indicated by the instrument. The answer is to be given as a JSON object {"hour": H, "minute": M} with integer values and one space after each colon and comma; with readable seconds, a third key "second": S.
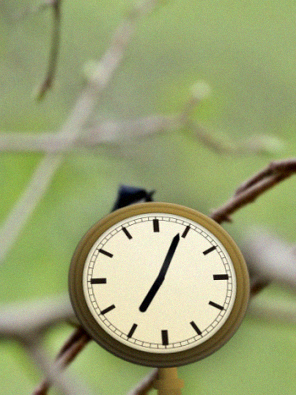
{"hour": 7, "minute": 4}
